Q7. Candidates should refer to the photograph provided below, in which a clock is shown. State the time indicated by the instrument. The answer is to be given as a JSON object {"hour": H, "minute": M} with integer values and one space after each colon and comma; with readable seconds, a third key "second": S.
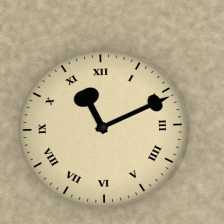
{"hour": 11, "minute": 11}
